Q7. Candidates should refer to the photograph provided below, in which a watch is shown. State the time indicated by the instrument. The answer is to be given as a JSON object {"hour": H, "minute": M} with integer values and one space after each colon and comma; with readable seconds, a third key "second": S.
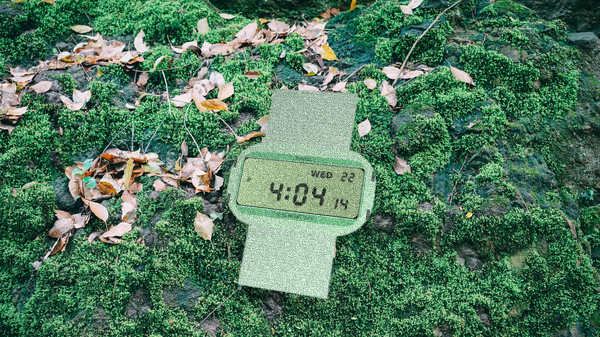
{"hour": 4, "minute": 4, "second": 14}
